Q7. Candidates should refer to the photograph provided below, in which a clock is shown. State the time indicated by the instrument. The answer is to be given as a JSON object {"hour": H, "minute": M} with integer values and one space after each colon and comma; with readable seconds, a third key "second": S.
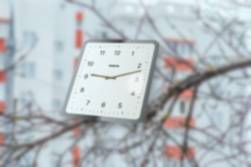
{"hour": 9, "minute": 12}
